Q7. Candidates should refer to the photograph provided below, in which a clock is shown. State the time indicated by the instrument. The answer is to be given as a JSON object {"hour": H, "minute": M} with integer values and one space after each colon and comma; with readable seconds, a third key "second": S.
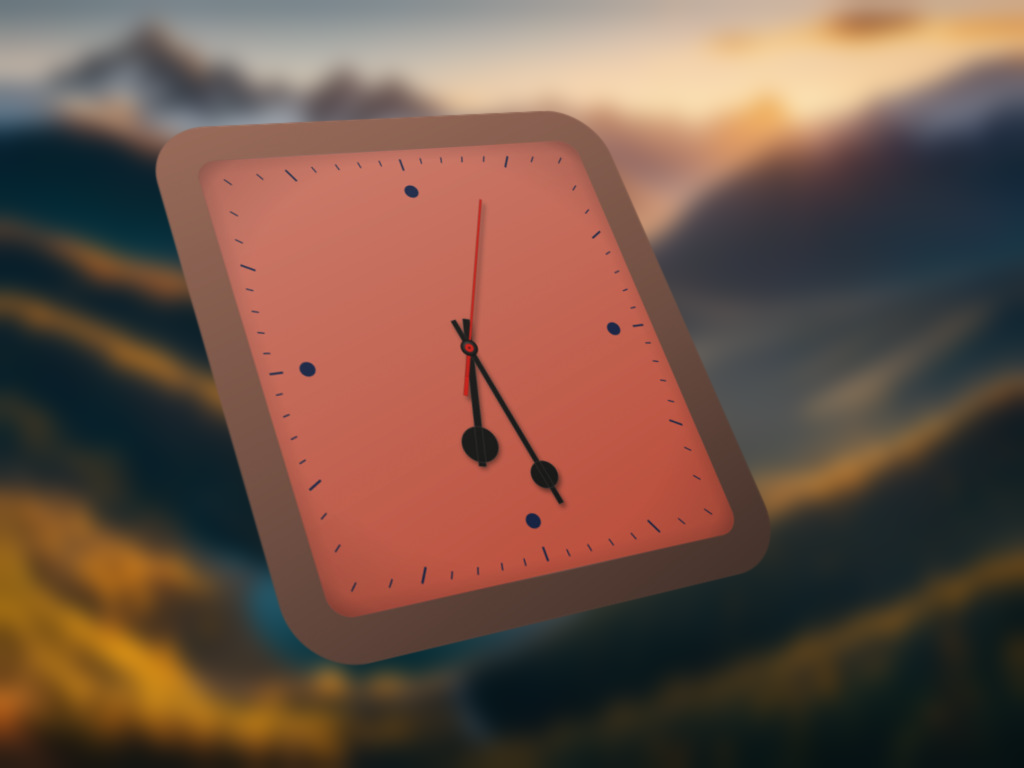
{"hour": 6, "minute": 28, "second": 4}
